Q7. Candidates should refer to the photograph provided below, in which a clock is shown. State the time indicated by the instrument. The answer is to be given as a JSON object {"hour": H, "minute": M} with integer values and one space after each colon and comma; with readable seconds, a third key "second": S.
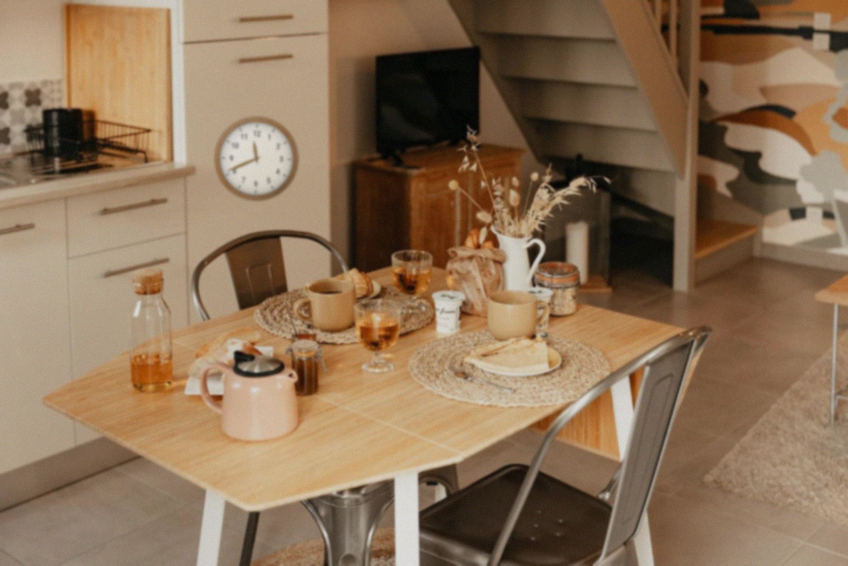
{"hour": 11, "minute": 41}
